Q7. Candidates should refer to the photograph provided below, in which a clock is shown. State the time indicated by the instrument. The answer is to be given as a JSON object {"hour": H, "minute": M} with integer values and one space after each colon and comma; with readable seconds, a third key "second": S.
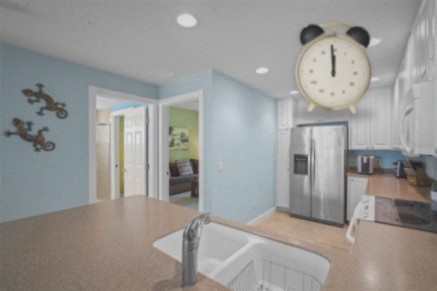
{"hour": 11, "minute": 59}
